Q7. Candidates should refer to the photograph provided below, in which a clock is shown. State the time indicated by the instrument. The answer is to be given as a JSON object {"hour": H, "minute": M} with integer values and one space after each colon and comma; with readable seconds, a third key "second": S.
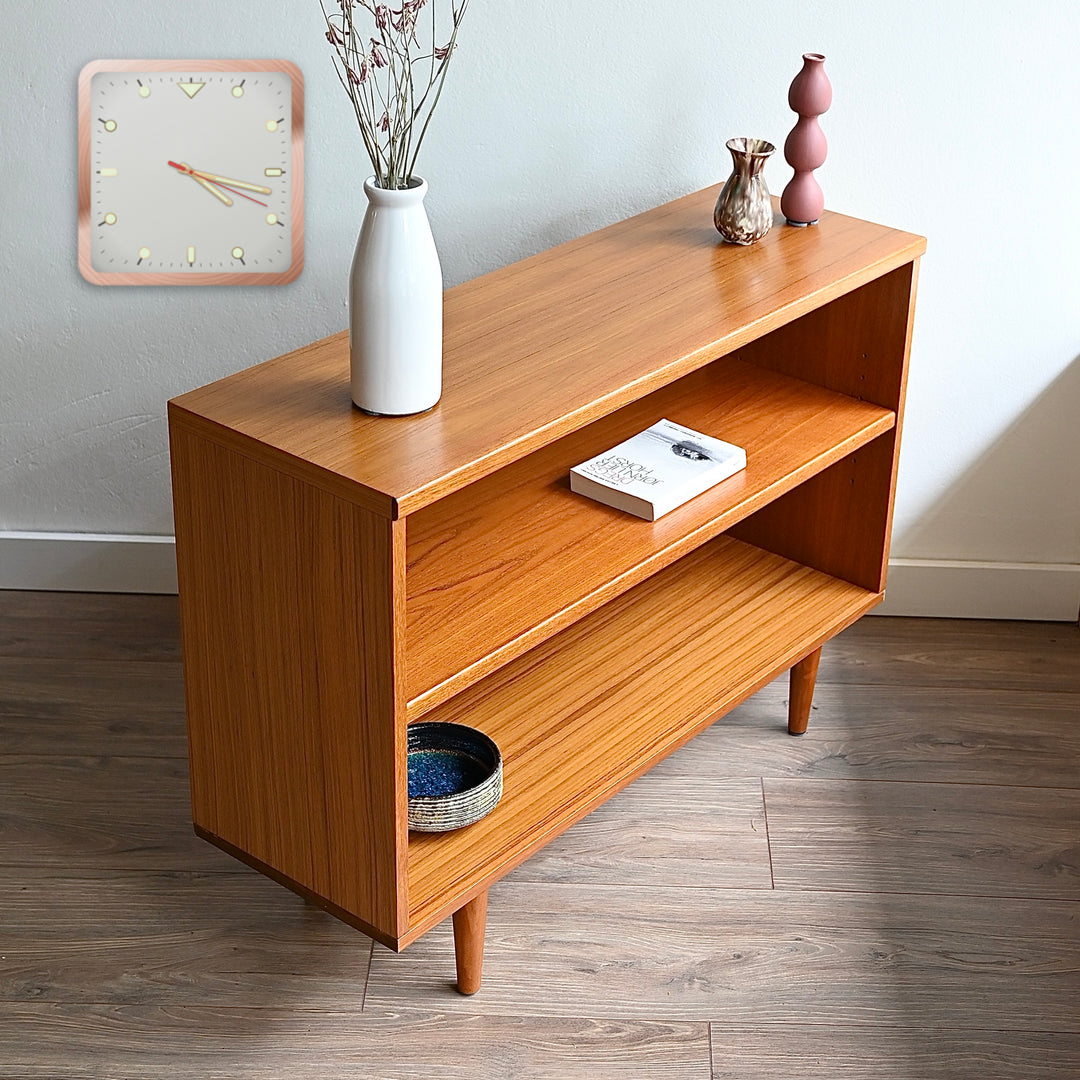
{"hour": 4, "minute": 17, "second": 19}
